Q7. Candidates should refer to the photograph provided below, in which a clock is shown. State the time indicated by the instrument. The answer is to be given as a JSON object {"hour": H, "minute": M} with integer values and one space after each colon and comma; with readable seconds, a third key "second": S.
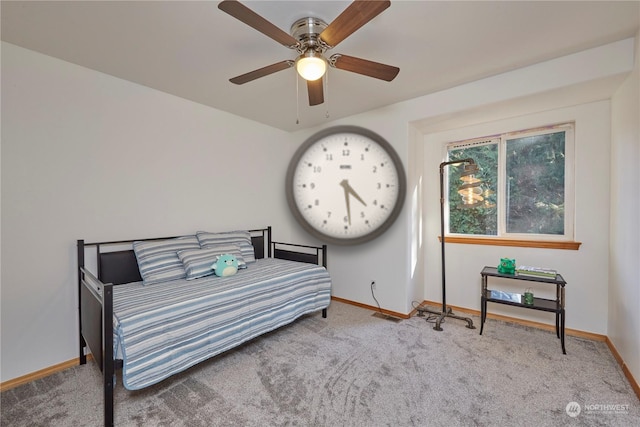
{"hour": 4, "minute": 29}
